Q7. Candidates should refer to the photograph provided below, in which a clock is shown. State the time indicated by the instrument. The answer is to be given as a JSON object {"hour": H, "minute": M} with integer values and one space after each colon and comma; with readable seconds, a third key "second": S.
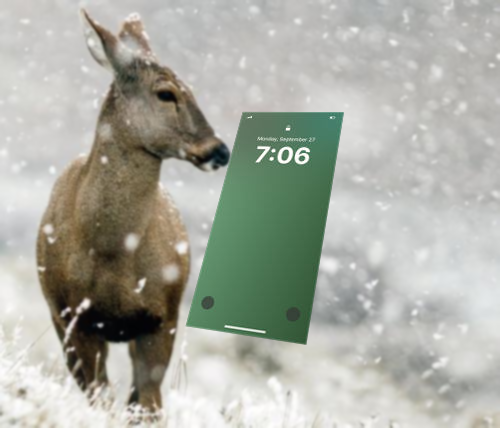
{"hour": 7, "minute": 6}
